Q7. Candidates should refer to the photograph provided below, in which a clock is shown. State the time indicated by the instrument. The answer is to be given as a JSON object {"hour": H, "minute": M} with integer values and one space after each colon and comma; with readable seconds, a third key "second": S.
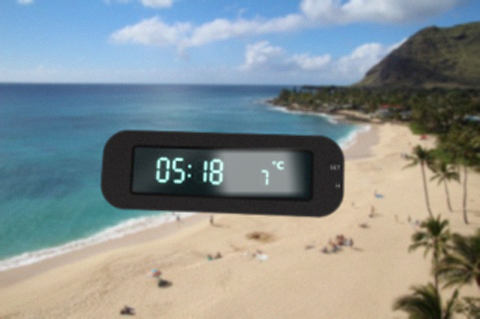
{"hour": 5, "minute": 18}
